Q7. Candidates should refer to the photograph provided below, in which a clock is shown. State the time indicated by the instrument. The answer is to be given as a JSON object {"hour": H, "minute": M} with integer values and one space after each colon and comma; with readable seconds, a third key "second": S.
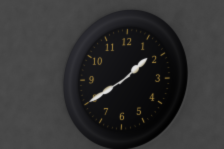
{"hour": 1, "minute": 40}
